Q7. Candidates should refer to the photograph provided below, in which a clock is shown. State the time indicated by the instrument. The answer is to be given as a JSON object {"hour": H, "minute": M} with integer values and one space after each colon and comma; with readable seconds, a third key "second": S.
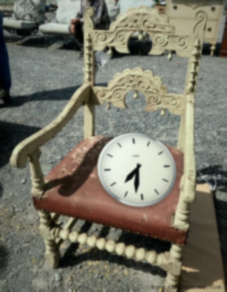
{"hour": 7, "minute": 32}
